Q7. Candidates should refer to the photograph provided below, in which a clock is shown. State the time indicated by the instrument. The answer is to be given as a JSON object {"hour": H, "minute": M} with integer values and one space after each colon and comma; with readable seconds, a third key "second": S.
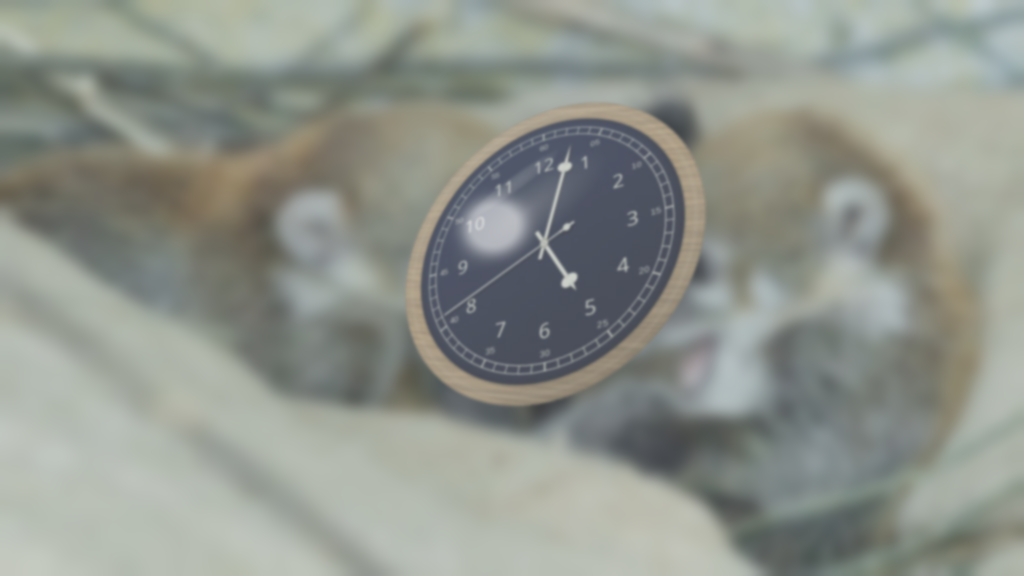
{"hour": 5, "minute": 2, "second": 41}
